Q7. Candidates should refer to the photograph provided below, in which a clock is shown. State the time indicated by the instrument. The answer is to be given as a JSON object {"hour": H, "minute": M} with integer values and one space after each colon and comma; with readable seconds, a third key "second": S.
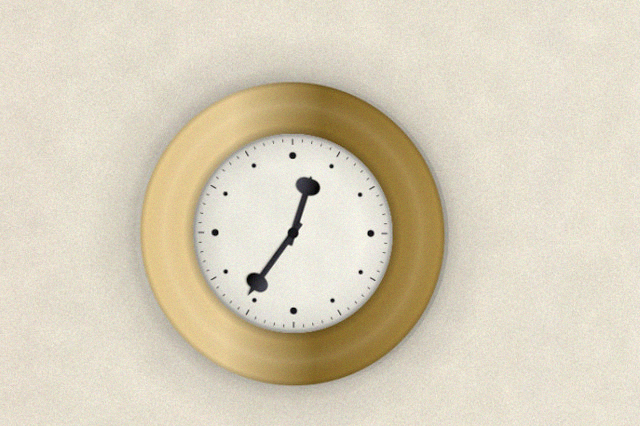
{"hour": 12, "minute": 36}
